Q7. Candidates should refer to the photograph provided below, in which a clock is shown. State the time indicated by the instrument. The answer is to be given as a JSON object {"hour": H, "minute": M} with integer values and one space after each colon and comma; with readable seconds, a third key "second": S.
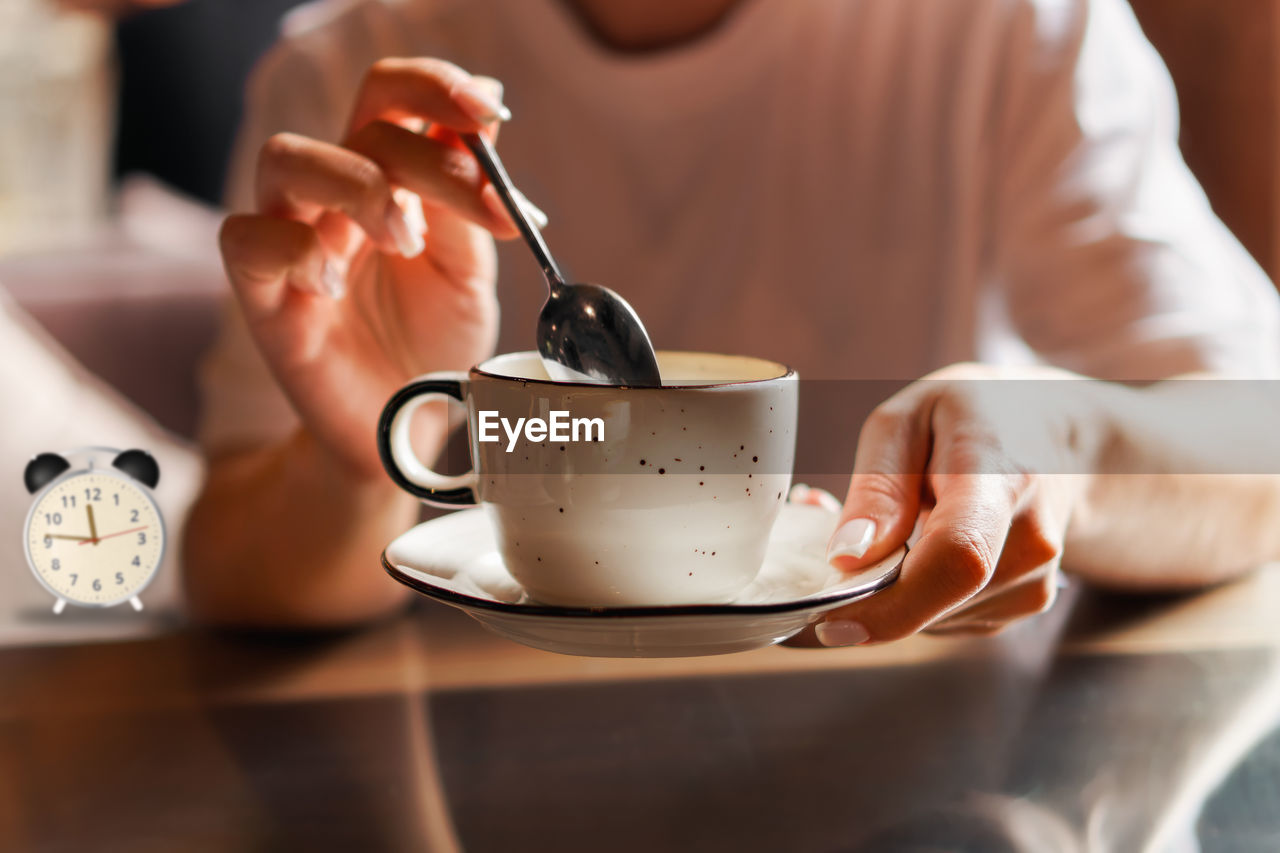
{"hour": 11, "minute": 46, "second": 13}
